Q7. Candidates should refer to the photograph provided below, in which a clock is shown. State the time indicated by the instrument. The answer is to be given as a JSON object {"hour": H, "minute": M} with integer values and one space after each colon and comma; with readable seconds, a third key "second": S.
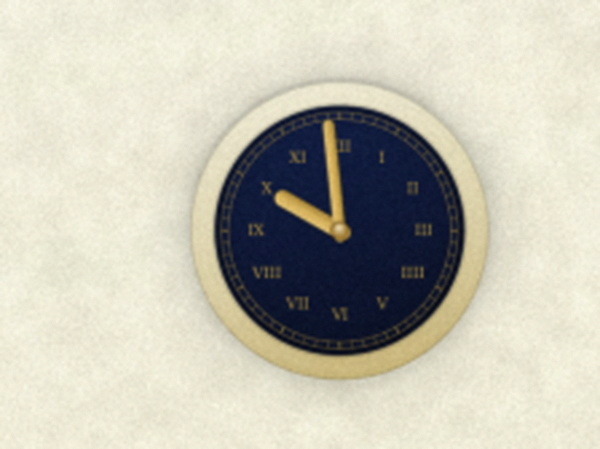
{"hour": 9, "minute": 59}
